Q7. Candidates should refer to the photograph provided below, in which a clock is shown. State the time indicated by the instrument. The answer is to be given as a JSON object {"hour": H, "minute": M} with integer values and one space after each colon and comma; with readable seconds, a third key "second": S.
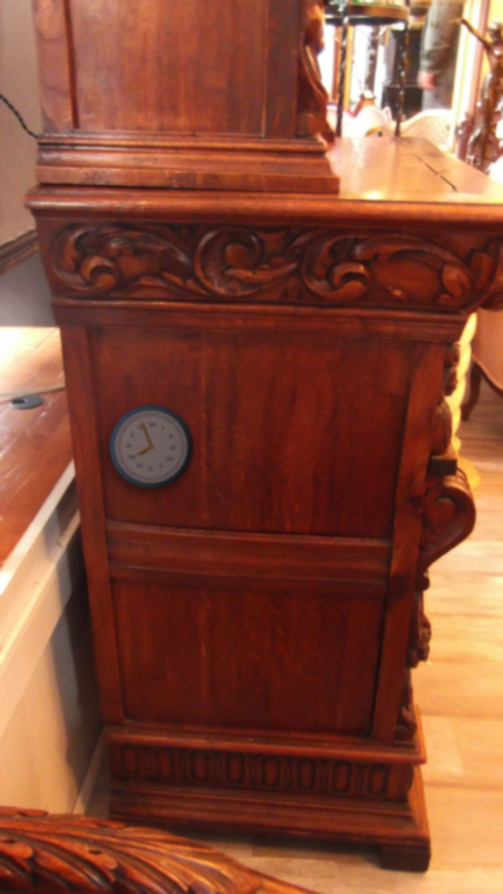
{"hour": 7, "minute": 56}
